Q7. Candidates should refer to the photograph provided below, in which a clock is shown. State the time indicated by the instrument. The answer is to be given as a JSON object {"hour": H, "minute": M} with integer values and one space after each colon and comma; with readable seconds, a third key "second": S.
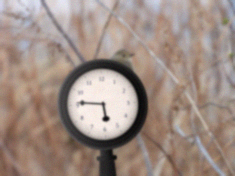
{"hour": 5, "minute": 46}
